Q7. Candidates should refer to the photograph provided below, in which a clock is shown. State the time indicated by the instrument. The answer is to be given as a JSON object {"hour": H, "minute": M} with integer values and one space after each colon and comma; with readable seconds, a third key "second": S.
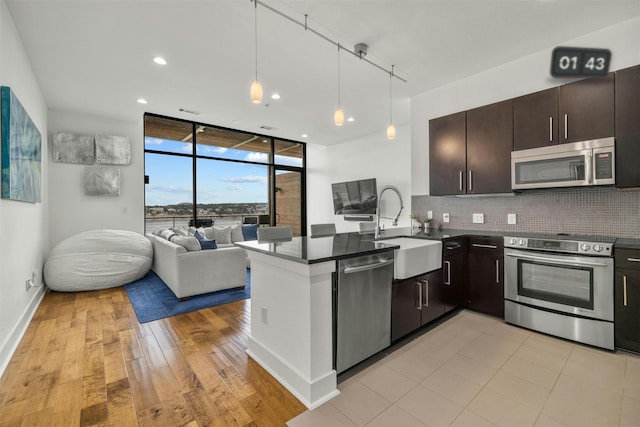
{"hour": 1, "minute": 43}
